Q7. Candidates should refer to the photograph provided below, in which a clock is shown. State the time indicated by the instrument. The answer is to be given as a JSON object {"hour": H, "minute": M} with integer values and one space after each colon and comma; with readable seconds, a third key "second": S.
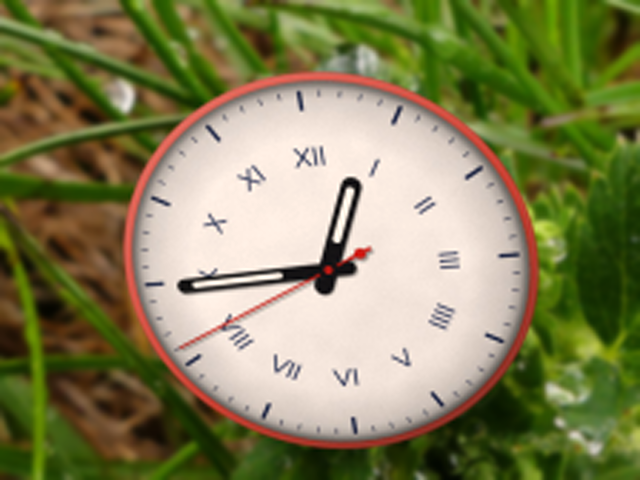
{"hour": 12, "minute": 44, "second": 41}
